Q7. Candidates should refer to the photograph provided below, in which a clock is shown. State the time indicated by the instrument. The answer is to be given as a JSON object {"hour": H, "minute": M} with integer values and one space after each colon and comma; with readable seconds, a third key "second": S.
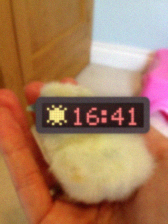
{"hour": 16, "minute": 41}
